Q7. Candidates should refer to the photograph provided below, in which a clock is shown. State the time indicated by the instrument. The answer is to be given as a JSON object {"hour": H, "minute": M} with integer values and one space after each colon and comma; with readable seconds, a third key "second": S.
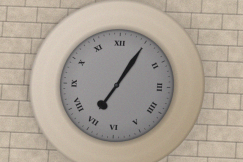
{"hour": 7, "minute": 5}
